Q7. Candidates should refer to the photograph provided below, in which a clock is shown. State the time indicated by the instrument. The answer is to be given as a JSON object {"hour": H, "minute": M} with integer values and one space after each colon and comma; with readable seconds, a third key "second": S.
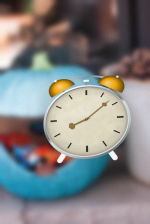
{"hour": 8, "minute": 8}
